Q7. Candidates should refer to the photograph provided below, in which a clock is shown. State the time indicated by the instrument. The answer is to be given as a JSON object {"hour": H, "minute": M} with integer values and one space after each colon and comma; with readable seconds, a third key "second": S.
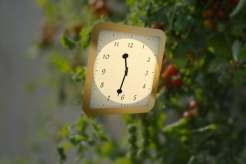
{"hour": 11, "minute": 32}
